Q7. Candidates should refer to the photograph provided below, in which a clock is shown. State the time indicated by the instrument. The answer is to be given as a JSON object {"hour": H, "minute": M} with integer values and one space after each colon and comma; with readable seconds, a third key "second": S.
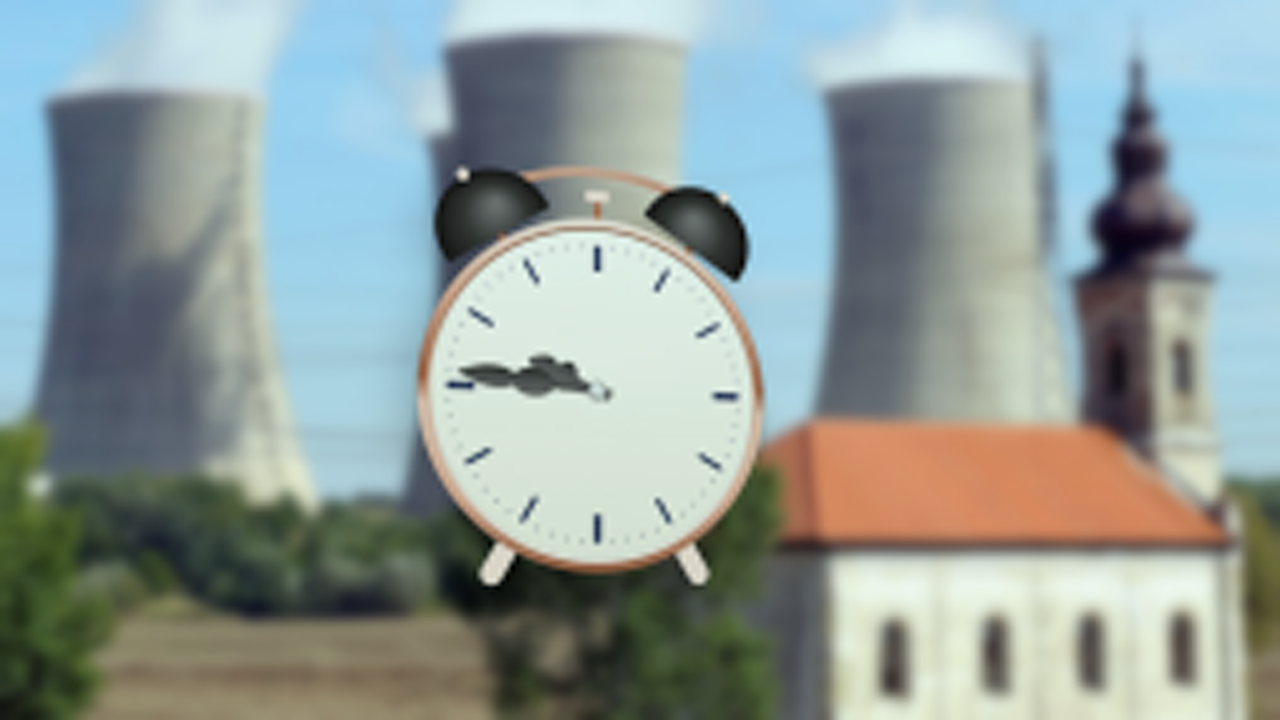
{"hour": 9, "minute": 46}
